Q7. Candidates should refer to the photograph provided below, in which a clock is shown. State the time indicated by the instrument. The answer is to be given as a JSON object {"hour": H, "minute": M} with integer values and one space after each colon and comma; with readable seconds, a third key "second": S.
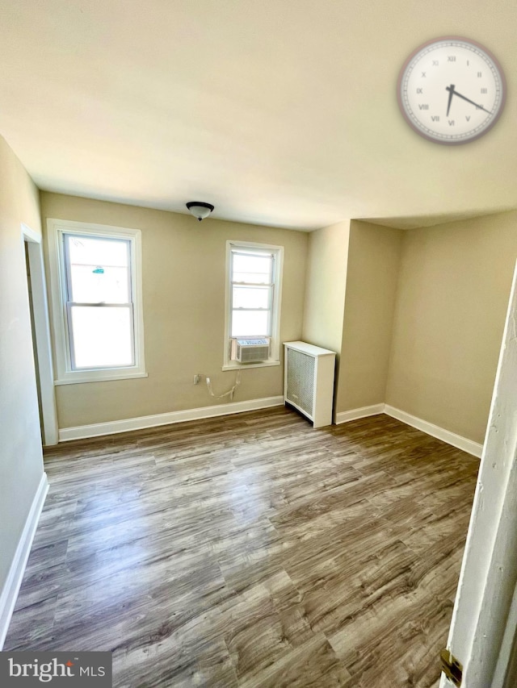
{"hour": 6, "minute": 20}
